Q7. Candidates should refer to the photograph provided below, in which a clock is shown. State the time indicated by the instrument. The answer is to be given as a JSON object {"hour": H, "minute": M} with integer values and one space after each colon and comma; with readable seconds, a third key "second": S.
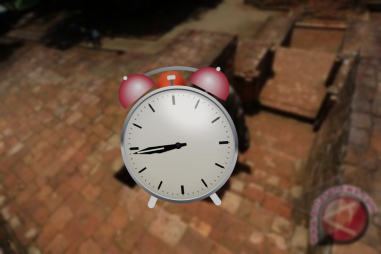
{"hour": 8, "minute": 44}
